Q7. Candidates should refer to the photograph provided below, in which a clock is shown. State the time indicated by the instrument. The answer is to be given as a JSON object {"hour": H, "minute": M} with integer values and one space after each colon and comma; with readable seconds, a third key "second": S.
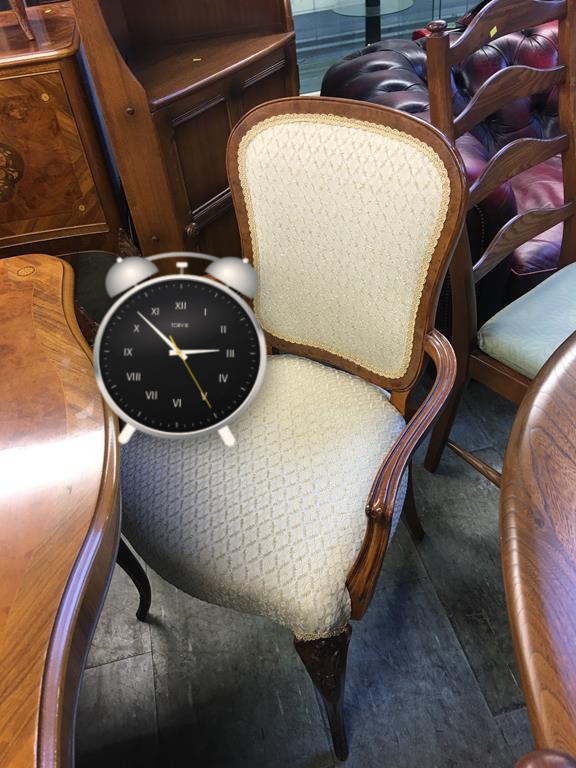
{"hour": 2, "minute": 52, "second": 25}
